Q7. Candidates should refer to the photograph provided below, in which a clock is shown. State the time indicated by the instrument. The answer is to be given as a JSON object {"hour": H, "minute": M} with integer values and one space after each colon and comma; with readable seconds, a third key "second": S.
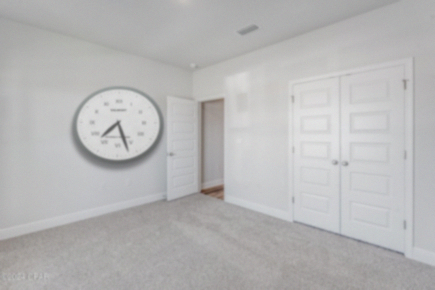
{"hour": 7, "minute": 27}
